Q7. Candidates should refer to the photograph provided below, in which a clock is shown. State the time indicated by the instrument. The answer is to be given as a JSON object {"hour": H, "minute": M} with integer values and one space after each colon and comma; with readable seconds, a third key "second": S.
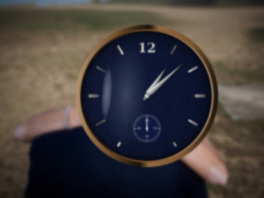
{"hour": 1, "minute": 8}
